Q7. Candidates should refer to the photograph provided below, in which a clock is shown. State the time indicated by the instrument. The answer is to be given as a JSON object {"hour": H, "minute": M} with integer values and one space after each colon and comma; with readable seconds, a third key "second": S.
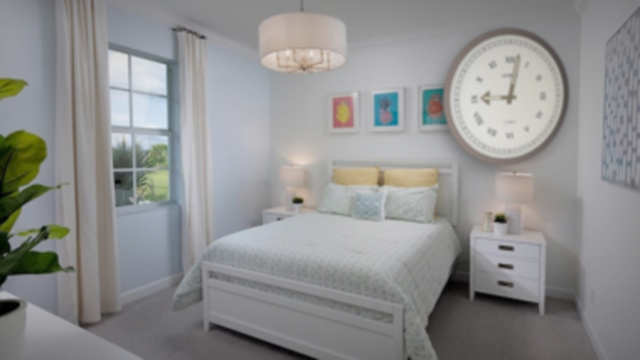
{"hour": 9, "minute": 2}
